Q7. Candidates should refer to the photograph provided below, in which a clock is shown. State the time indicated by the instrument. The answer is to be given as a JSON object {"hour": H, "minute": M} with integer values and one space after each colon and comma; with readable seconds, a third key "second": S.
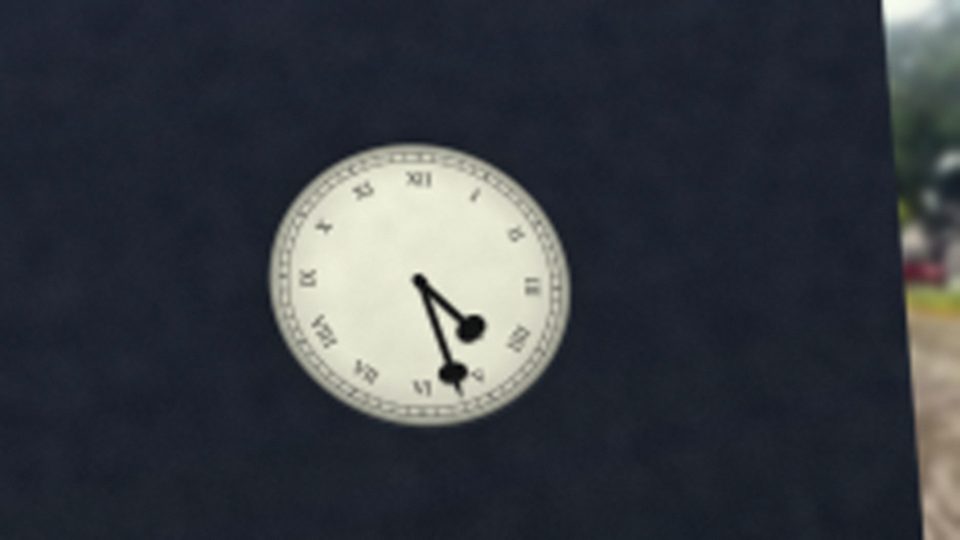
{"hour": 4, "minute": 27}
